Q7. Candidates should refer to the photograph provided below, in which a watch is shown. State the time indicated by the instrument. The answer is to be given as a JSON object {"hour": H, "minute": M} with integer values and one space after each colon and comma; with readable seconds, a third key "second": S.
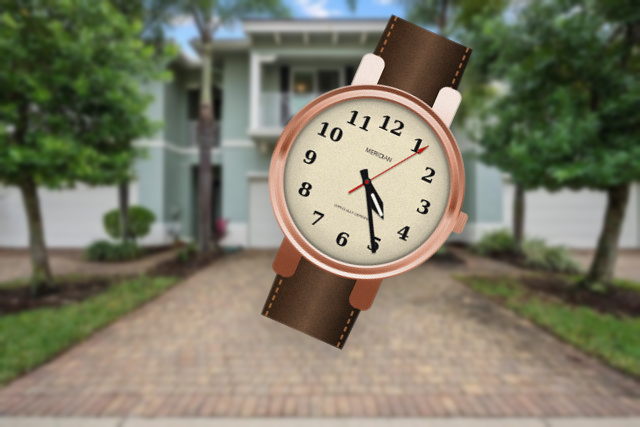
{"hour": 4, "minute": 25, "second": 6}
